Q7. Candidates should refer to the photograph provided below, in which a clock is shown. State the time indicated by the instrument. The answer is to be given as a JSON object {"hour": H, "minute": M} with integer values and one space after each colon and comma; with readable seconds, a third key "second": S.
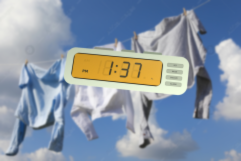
{"hour": 1, "minute": 37}
